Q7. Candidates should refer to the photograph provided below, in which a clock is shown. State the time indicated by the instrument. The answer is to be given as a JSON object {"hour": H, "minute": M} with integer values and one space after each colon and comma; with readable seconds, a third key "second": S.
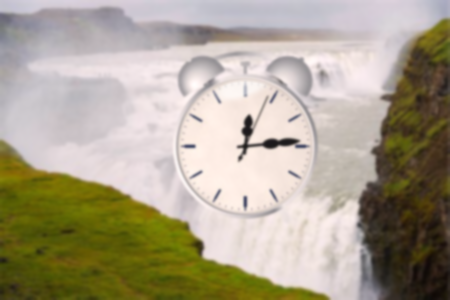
{"hour": 12, "minute": 14, "second": 4}
